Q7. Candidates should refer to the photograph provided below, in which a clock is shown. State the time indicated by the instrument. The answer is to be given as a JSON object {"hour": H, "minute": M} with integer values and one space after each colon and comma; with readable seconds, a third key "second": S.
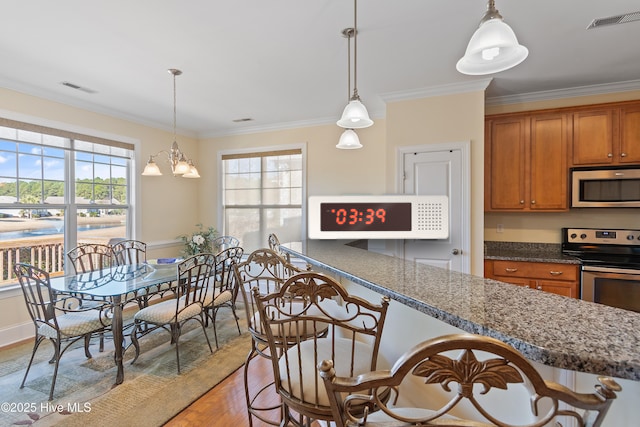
{"hour": 3, "minute": 39}
